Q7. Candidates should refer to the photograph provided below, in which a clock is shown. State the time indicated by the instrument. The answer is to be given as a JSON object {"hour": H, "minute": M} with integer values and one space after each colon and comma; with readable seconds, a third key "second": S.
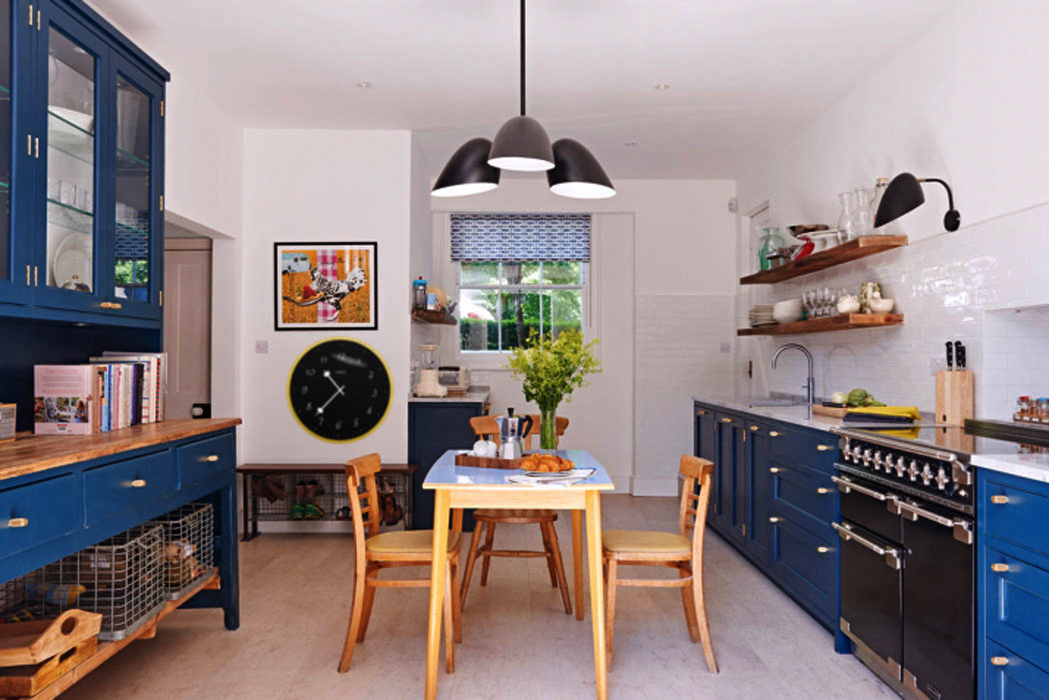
{"hour": 10, "minute": 37}
